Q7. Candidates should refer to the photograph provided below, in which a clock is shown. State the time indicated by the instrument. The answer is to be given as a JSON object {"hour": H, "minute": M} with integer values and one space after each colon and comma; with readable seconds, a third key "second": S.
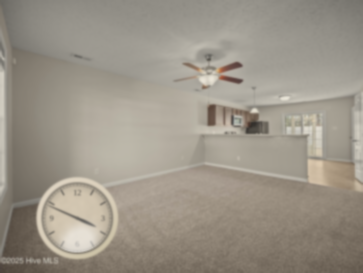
{"hour": 3, "minute": 49}
